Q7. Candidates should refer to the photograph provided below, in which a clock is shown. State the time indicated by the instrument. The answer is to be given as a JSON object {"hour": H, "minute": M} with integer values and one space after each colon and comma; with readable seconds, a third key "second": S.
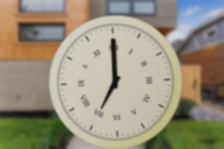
{"hour": 7, "minute": 0}
